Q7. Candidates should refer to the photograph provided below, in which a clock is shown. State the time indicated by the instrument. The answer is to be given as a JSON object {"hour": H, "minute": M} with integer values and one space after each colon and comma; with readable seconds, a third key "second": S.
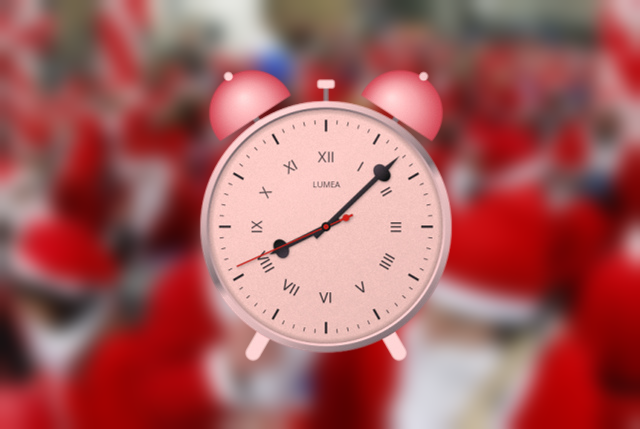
{"hour": 8, "minute": 7, "second": 41}
